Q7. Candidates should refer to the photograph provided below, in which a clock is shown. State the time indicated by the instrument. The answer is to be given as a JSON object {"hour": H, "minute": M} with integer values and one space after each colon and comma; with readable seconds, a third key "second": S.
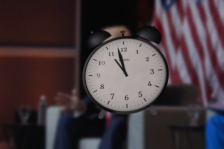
{"hour": 10, "minute": 58}
